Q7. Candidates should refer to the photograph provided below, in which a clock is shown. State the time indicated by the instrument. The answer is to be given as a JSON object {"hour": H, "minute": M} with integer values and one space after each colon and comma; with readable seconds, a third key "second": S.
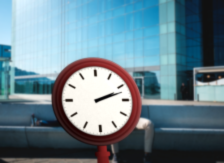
{"hour": 2, "minute": 12}
